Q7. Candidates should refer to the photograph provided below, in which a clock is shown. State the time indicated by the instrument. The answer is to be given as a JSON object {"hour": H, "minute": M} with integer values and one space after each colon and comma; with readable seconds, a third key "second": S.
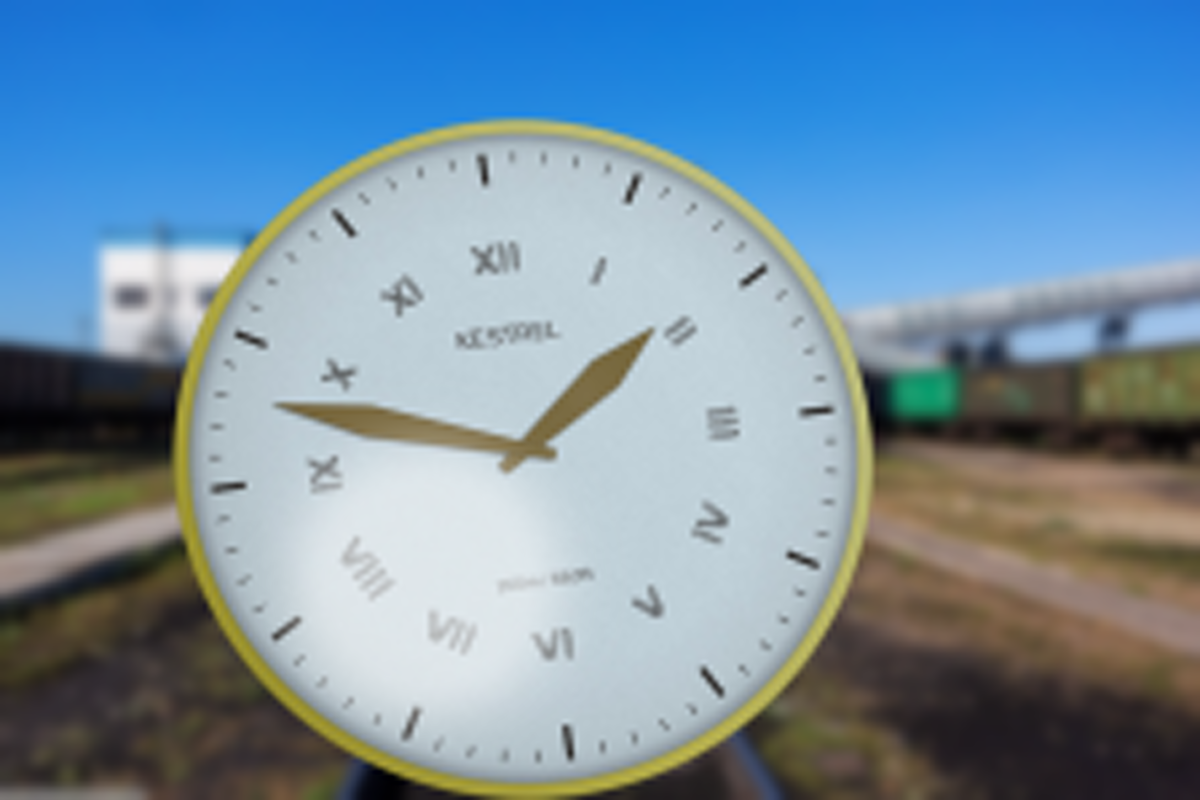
{"hour": 1, "minute": 48}
